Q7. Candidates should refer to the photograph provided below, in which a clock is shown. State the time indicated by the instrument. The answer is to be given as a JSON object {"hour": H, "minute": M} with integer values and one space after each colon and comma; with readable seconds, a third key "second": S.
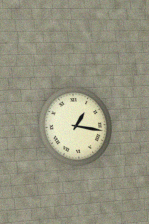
{"hour": 1, "minute": 17}
